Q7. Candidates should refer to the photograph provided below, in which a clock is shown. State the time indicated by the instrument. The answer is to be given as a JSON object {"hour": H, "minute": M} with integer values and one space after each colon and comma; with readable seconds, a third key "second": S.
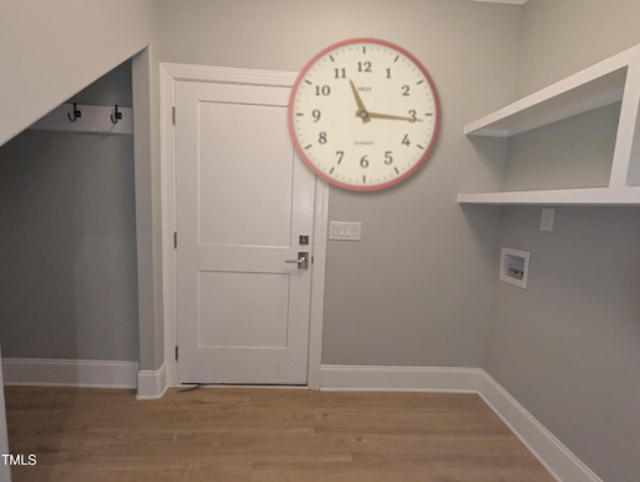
{"hour": 11, "minute": 16}
